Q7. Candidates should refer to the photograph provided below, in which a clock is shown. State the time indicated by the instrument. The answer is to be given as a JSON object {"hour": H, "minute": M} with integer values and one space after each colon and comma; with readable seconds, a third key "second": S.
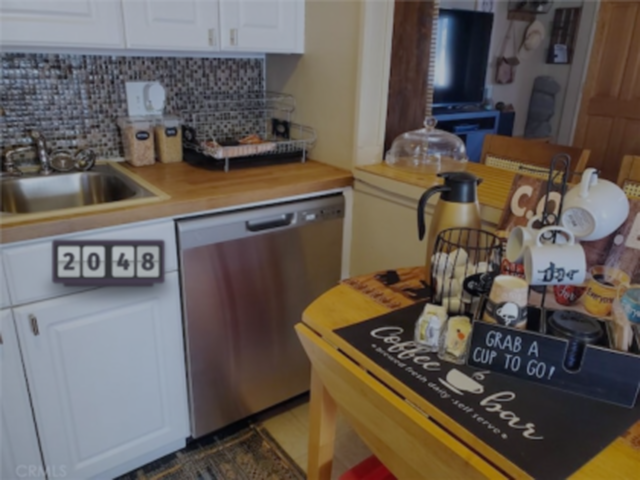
{"hour": 20, "minute": 48}
